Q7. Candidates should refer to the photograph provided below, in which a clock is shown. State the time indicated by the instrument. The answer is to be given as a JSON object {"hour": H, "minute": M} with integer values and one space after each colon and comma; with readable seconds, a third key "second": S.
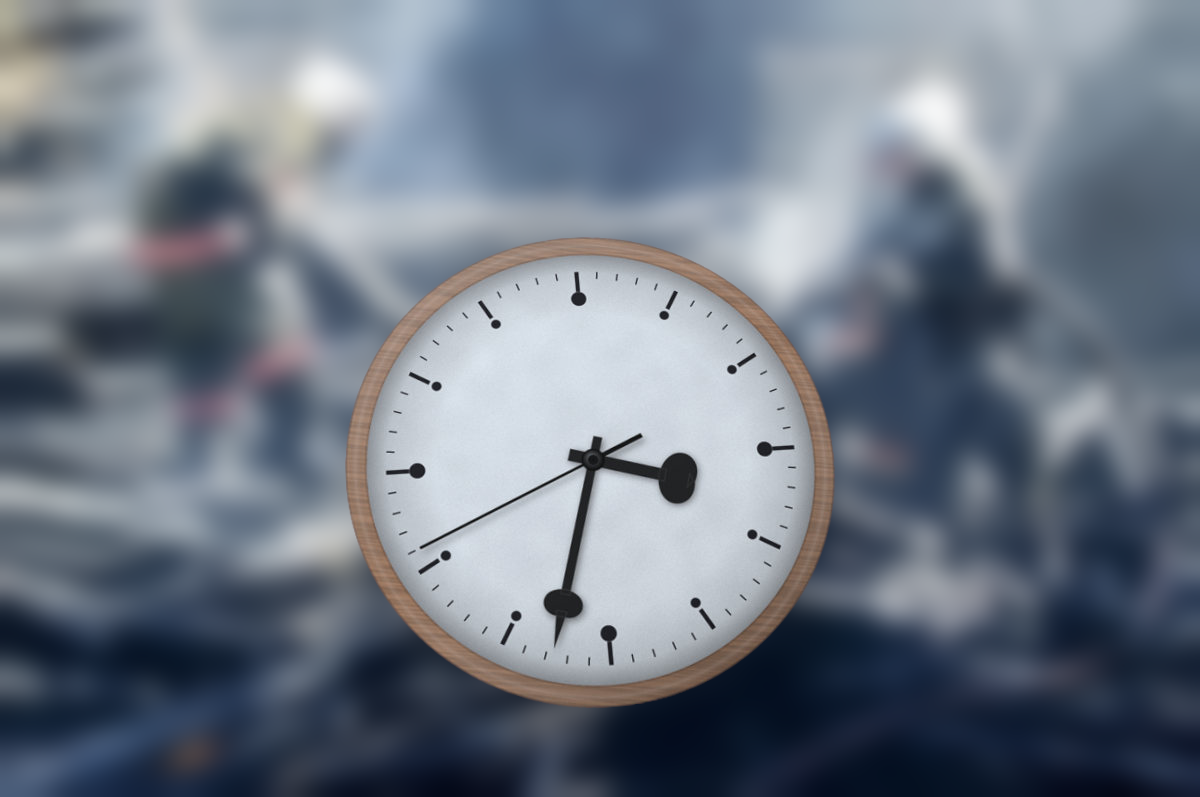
{"hour": 3, "minute": 32, "second": 41}
